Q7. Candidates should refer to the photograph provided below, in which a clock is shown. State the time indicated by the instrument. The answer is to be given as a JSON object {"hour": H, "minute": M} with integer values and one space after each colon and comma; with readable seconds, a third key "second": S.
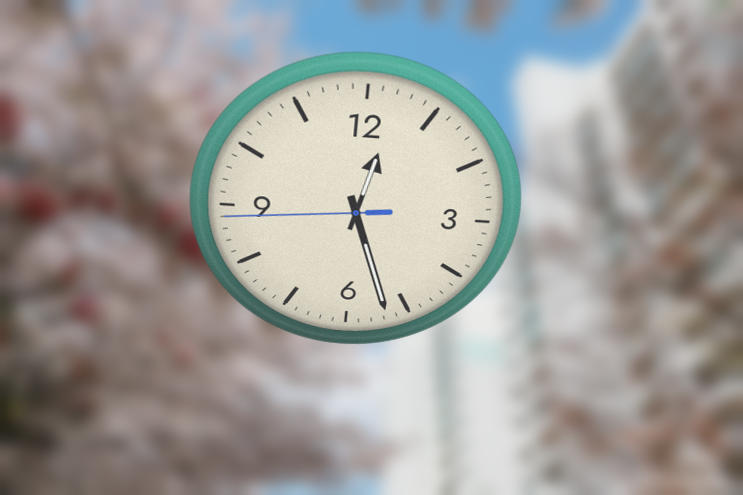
{"hour": 12, "minute": 26, "second": 44}
